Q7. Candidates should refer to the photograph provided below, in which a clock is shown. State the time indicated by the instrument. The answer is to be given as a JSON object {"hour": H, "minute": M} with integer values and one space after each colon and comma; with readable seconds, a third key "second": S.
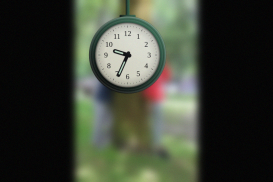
{"hour": 9, "minute": 34}
